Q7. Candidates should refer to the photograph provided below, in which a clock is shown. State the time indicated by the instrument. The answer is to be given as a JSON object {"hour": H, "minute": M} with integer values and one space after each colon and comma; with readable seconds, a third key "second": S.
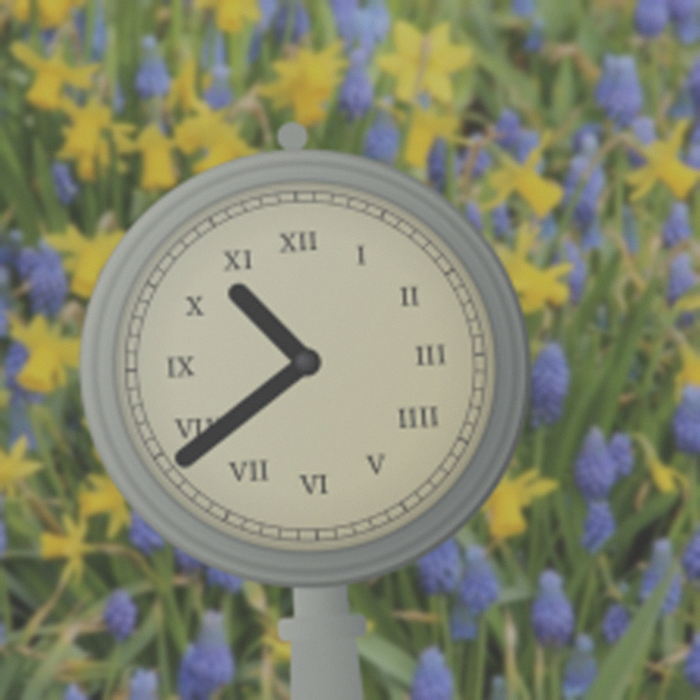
{"hour": 10, "minute": 39}
